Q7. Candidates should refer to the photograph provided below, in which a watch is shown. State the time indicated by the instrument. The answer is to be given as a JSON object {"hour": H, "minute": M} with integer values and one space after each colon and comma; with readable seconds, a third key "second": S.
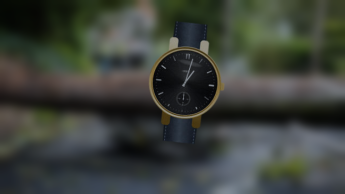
{"hour": 1, "minute": 2}
